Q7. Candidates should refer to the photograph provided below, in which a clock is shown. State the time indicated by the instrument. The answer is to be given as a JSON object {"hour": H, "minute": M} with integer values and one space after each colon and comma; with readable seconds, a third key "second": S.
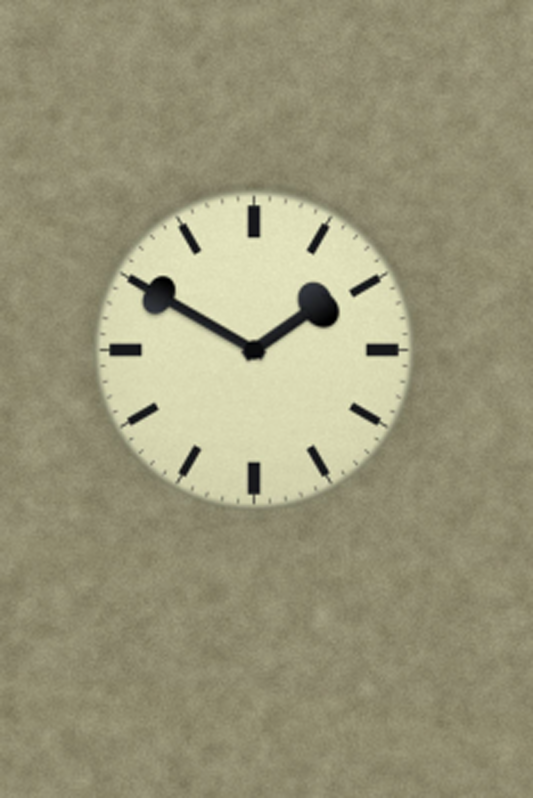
{"hour": 1, "minute": 50}
